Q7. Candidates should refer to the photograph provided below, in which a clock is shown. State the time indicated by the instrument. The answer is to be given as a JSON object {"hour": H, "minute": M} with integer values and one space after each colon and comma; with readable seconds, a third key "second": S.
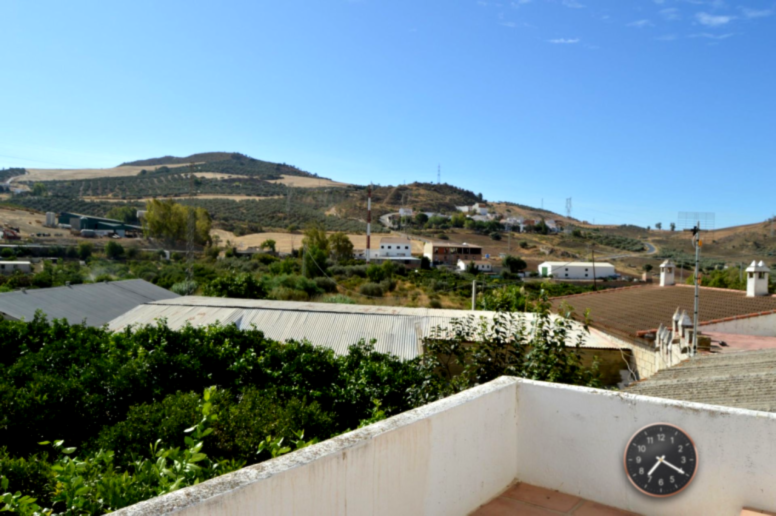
{"hour": 7, "minute": 20}
